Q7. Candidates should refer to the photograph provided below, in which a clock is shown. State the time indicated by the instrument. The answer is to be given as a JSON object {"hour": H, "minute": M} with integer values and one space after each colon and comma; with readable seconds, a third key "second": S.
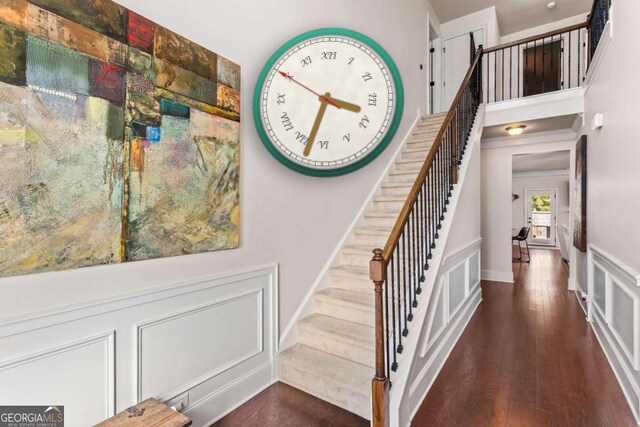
{"hour": 3, "minute": 32, "second": 50}
